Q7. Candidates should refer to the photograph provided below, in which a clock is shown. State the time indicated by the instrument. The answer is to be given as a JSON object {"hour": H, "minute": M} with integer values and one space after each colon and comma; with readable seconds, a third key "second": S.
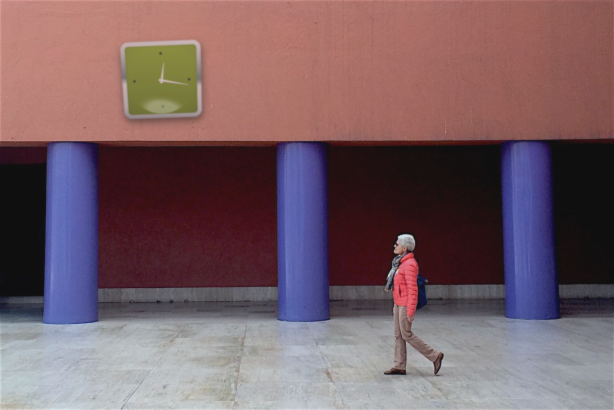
{"hour": 12, "minute": 17}
